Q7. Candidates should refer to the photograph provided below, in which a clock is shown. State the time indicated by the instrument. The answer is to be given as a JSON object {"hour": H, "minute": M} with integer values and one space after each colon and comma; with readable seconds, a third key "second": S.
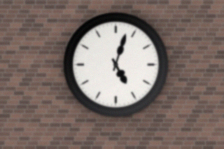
{"hour": 5, "minute": 3}
